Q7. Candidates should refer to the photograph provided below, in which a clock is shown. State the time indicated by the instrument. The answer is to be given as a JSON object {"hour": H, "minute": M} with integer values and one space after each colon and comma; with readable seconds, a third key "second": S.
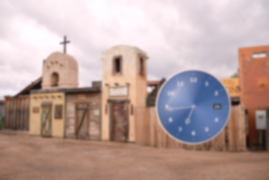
{"hour": 6, "minute": 44}
